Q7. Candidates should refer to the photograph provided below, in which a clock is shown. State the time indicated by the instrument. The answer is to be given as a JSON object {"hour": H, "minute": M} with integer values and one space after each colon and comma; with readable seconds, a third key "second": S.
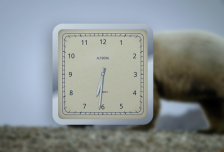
{"hour": 6, "minute": 31}
